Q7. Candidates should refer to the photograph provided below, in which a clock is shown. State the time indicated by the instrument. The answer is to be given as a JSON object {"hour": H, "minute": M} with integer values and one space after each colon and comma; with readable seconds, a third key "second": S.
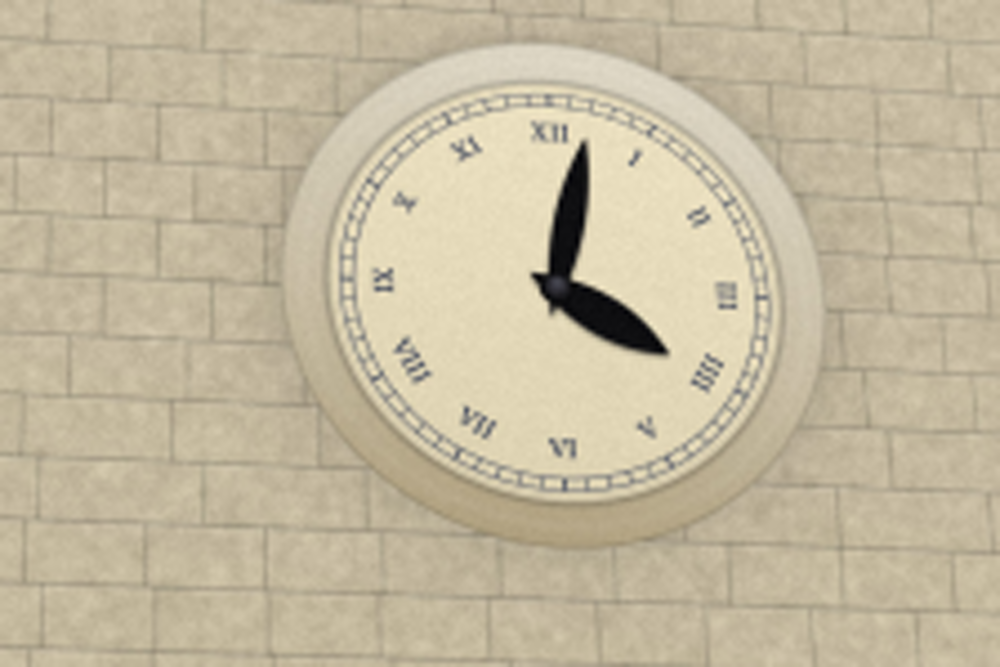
{"hour": 4, "minute": 2}
